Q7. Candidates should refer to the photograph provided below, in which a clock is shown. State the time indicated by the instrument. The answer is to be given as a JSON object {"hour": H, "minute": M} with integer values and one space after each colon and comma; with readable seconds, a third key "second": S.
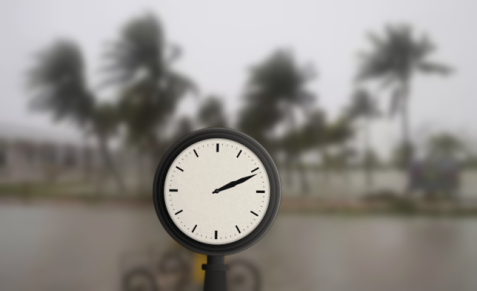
{"hour": 2, "minute": 11}
